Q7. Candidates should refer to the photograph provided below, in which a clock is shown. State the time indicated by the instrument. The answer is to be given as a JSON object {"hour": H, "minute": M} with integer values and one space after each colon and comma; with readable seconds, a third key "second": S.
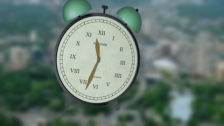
{"hour": 11, "minute": 33}
